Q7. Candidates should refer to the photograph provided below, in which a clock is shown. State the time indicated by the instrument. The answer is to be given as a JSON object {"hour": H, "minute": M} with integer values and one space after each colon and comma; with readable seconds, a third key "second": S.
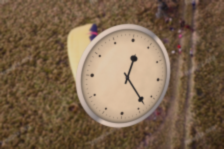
{"hour": 12, "minute": 23}
